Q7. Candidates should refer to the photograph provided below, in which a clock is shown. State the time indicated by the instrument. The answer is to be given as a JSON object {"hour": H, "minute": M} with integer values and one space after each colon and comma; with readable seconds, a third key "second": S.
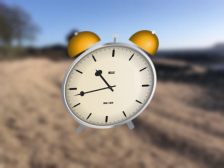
{"hour": 10, "minute": 43}
